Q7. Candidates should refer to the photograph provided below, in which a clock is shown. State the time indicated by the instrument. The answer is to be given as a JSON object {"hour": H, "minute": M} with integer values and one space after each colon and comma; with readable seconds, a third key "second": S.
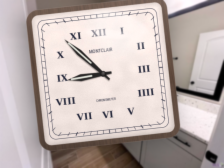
{"hour": 8, "minute": 53}
